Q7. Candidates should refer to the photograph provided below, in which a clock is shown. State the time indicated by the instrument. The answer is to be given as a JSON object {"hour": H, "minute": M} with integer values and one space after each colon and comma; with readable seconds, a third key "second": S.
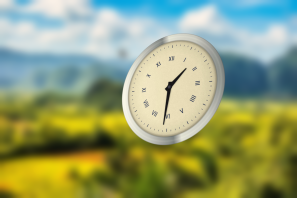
{"hour": 1, "minute": 31}
